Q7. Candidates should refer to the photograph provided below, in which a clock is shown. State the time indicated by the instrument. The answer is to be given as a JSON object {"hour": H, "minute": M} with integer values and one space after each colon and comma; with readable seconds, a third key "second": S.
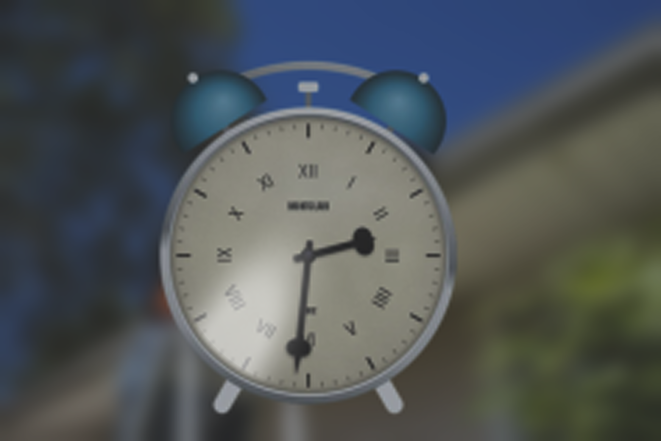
{"hour": 2, "minute": 31}
